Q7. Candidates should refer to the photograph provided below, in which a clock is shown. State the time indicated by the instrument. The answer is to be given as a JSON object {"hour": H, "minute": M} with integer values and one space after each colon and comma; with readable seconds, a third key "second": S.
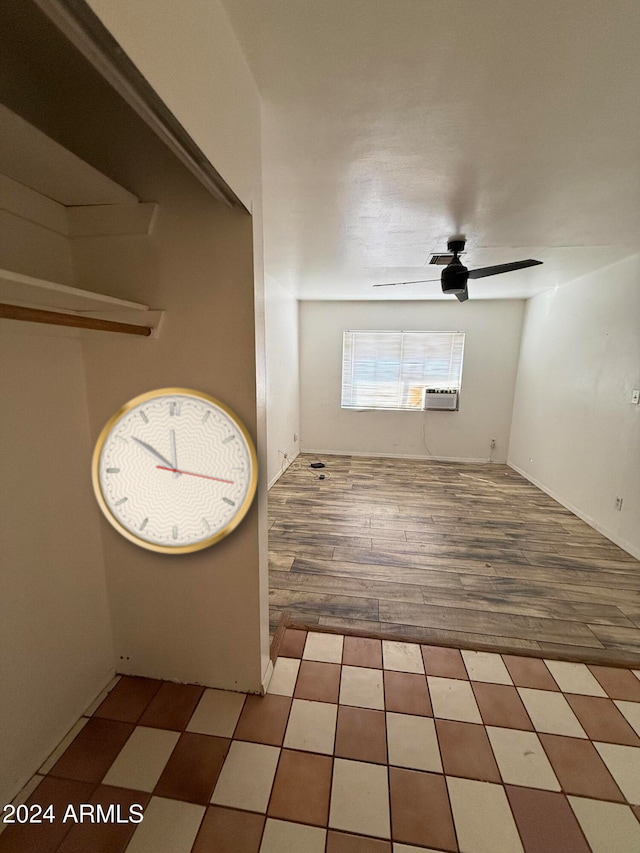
{"hour": 11, "minute": 51, "second": 17}
